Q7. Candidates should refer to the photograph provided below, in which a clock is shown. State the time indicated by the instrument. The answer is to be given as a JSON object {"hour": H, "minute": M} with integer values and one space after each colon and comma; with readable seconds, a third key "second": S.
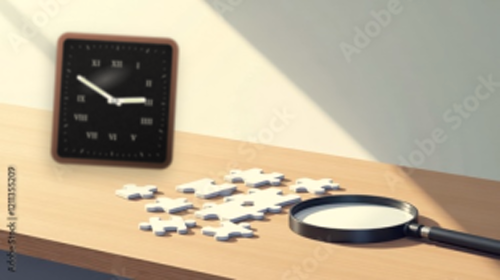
{"hour": 2, "minute": 50}
